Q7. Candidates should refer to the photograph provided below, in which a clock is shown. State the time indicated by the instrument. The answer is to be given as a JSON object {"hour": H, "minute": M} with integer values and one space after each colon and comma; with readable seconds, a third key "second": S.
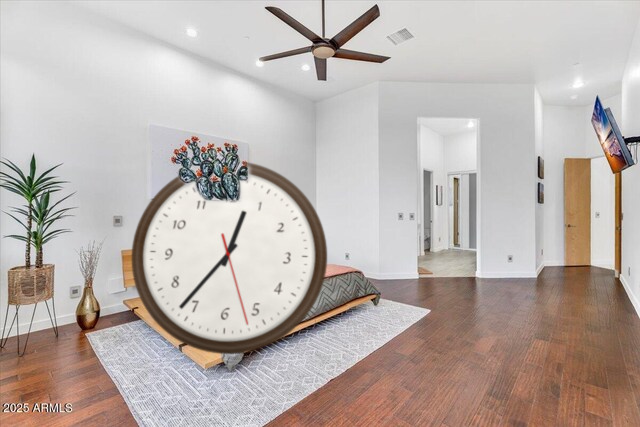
{"hour": 12, "minute": 36, "second": 27}
